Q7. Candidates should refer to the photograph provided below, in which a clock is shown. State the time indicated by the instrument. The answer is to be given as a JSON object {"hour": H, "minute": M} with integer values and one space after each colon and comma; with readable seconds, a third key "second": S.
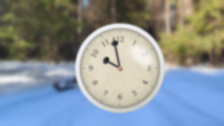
{"hour": 9, "minute": 58}
